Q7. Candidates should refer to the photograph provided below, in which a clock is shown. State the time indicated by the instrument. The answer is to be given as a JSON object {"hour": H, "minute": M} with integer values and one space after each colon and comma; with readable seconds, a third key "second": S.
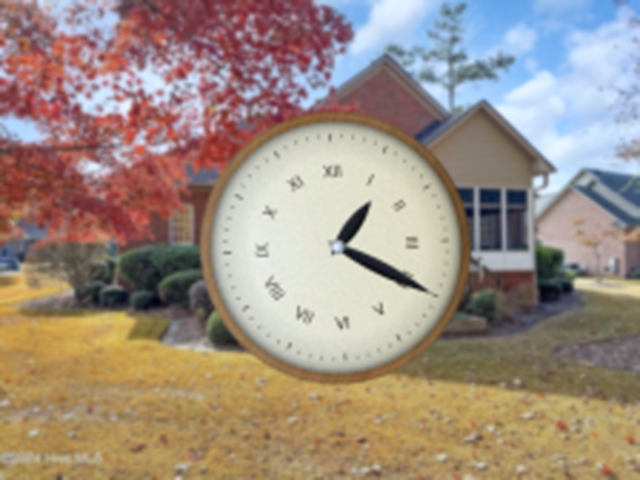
{"hour": 1, "minute": 20}
